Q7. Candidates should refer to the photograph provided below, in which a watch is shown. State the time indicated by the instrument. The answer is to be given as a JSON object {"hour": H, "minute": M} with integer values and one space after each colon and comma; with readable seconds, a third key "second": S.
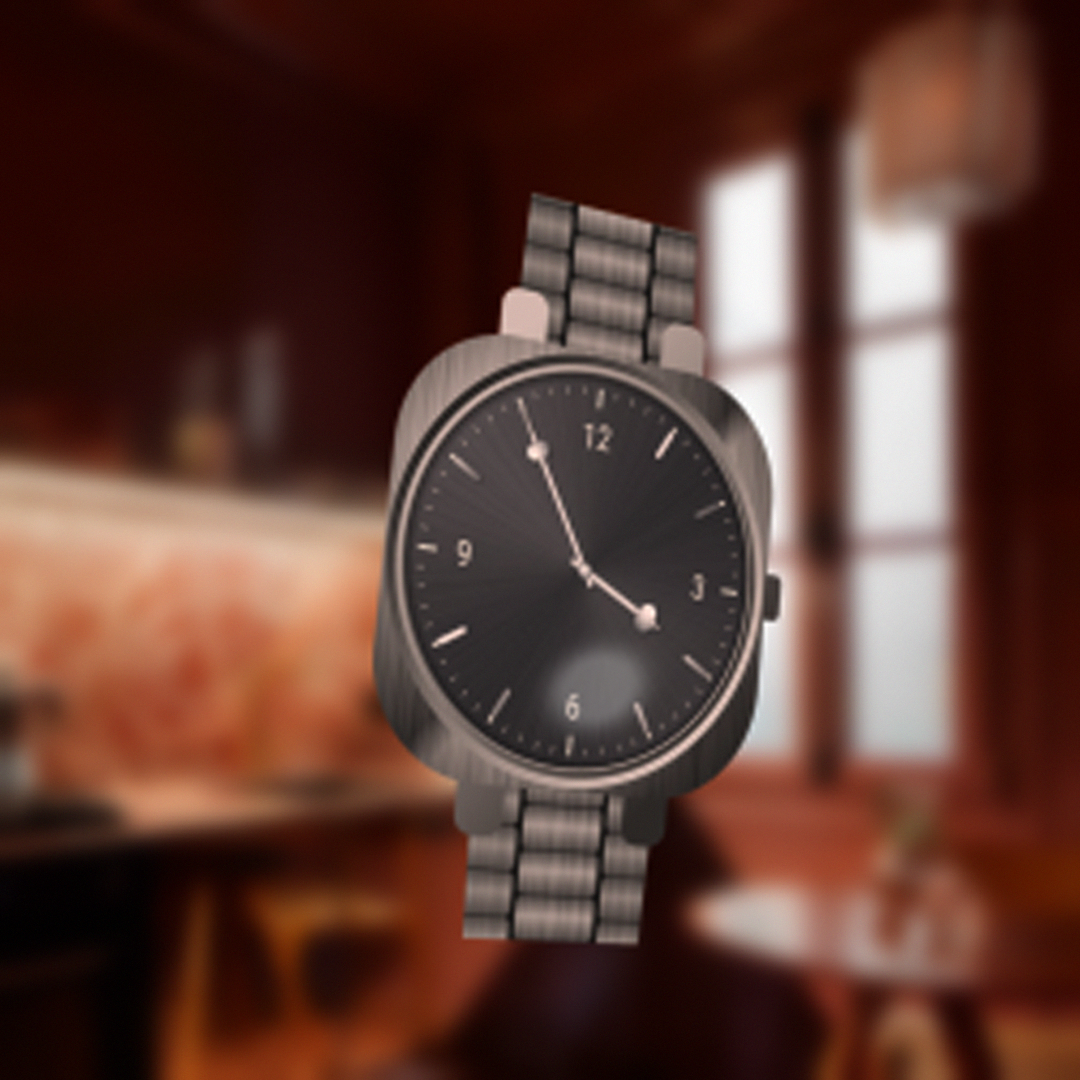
{"hour": 3, "minute": 55}
